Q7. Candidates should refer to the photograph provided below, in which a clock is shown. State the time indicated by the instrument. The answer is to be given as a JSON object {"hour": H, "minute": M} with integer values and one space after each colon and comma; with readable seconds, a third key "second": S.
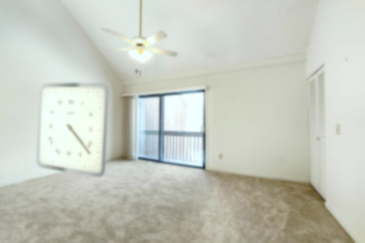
{"hour": 4, "minute": 22}
